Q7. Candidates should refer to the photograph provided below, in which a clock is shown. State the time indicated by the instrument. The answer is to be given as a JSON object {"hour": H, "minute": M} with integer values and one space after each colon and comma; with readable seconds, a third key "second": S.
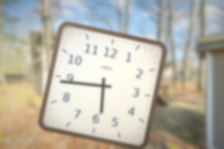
{"hour": 5, "minute": 44}
